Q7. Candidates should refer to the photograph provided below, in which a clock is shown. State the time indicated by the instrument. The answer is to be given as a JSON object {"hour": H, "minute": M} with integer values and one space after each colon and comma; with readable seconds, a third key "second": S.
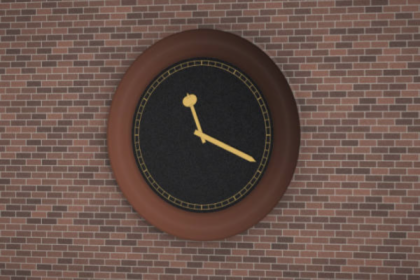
{"hour": 11, "minute": 19}
